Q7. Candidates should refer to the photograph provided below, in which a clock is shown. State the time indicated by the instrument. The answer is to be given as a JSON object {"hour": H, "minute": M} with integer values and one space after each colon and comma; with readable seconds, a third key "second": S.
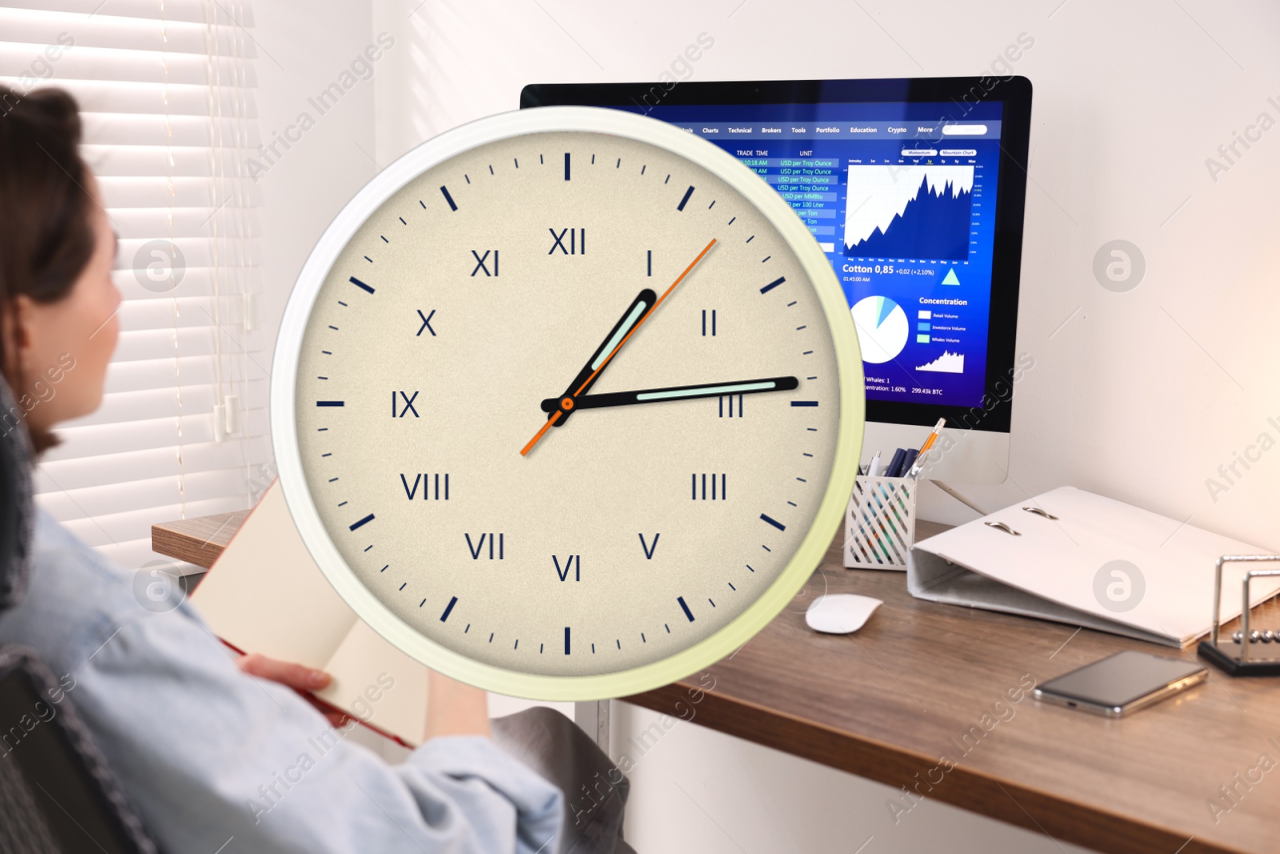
{"hour": 1, "minute": 14, "second": 7}
